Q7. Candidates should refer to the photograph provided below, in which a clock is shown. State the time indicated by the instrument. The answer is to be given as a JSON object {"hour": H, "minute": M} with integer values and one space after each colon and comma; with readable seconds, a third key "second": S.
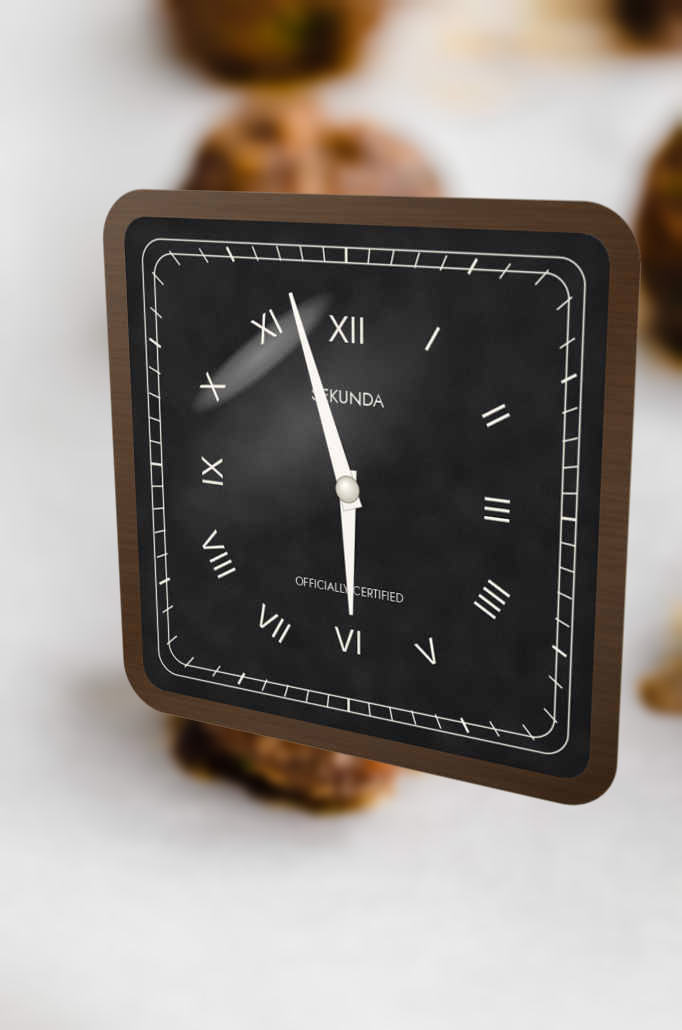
{"hour": 5, "minute": 57}
